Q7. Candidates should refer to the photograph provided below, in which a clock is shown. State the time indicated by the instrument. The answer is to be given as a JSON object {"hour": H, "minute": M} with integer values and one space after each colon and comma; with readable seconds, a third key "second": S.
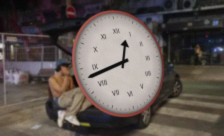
{"hour": 12, "minute": 43}
